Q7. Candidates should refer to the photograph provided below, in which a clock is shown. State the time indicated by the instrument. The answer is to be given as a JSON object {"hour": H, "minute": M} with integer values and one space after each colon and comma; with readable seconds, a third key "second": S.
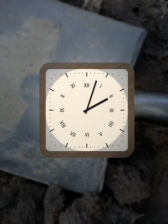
{"hour": 2, "minute": 3}
